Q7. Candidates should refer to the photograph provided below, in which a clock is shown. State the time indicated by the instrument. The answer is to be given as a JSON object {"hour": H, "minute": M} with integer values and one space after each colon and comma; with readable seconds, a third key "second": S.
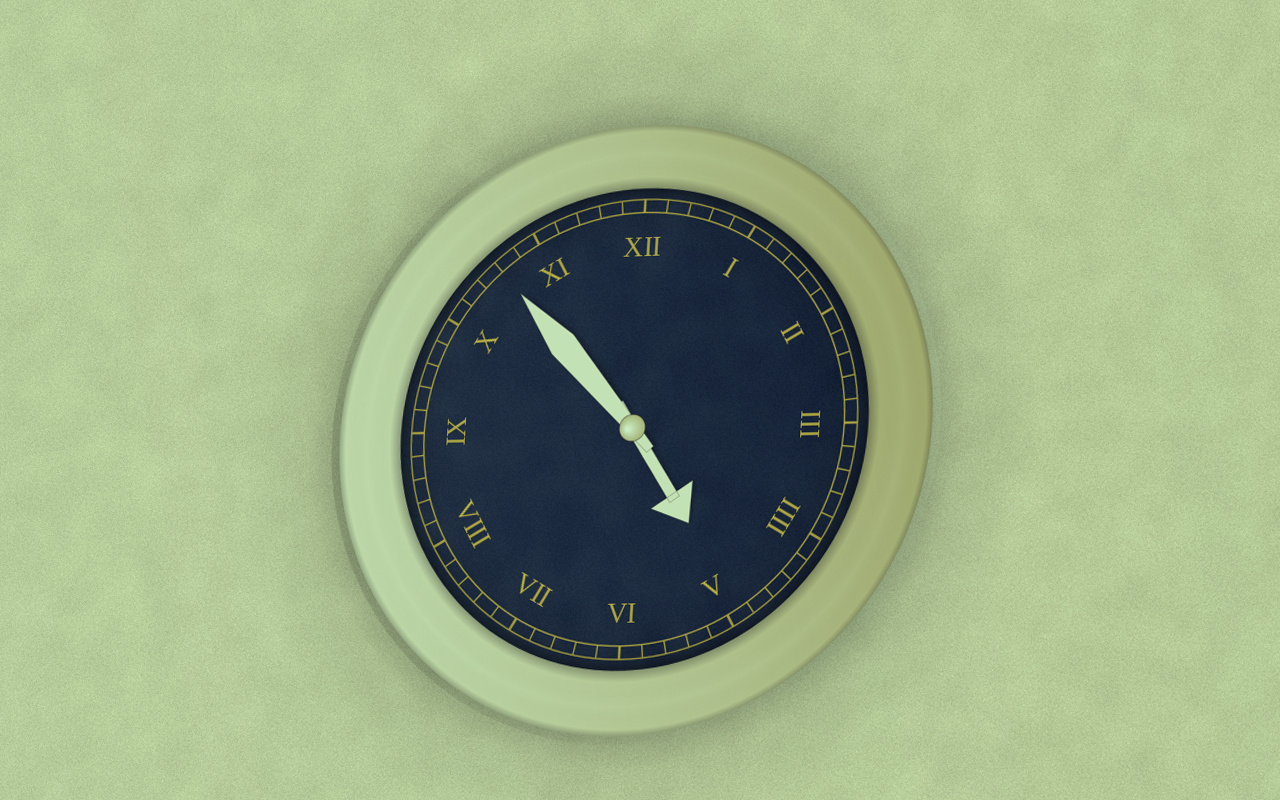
{"hour": 4, "minute": 53}
